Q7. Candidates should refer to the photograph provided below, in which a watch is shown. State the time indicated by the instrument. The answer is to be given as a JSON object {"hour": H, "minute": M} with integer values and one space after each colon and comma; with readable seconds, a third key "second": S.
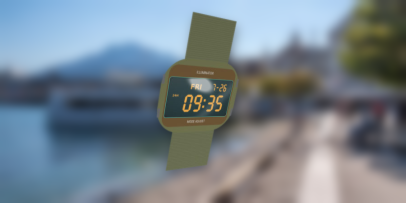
{"hour": 9, "minute": 35}
